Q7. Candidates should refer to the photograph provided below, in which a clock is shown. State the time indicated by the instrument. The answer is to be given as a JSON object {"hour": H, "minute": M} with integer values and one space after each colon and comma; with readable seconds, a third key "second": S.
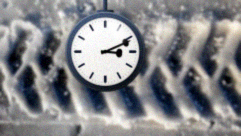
{"hour": 3, "minute": 11}
